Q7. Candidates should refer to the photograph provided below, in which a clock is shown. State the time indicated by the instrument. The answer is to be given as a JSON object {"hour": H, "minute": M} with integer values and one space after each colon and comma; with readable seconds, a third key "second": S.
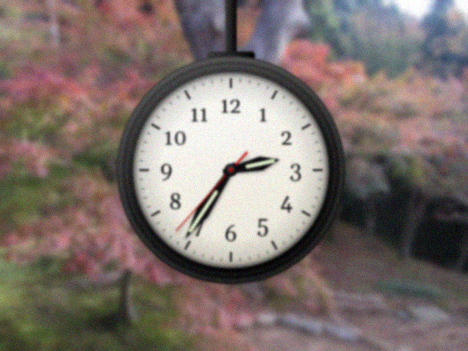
{"hour": 2, "minute": 35, "second": 37}
